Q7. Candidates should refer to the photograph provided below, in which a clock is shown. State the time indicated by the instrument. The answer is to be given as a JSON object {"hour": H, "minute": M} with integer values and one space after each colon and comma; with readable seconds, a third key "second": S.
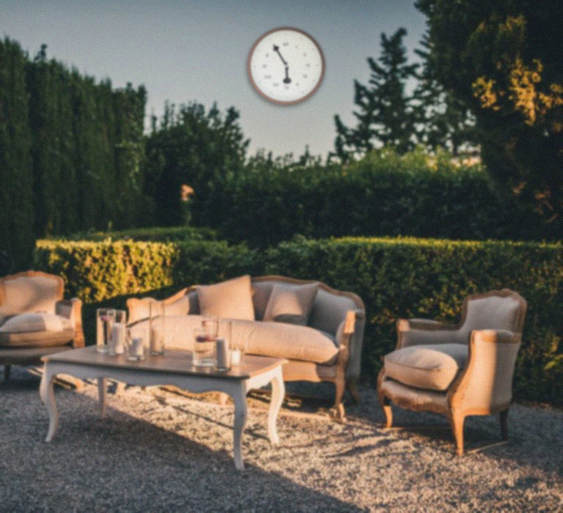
{"hour": 5, "minute": 55}
